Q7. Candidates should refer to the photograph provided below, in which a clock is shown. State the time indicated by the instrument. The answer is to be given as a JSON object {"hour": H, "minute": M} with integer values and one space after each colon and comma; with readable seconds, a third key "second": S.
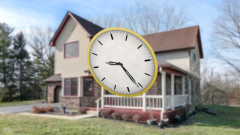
{"hour": 9, "minute": 26}
